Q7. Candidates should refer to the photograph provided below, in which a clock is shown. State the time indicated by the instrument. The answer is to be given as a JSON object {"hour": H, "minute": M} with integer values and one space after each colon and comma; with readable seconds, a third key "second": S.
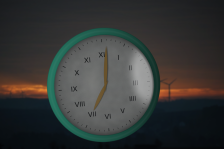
{"hour": 7, "minute": 1}
